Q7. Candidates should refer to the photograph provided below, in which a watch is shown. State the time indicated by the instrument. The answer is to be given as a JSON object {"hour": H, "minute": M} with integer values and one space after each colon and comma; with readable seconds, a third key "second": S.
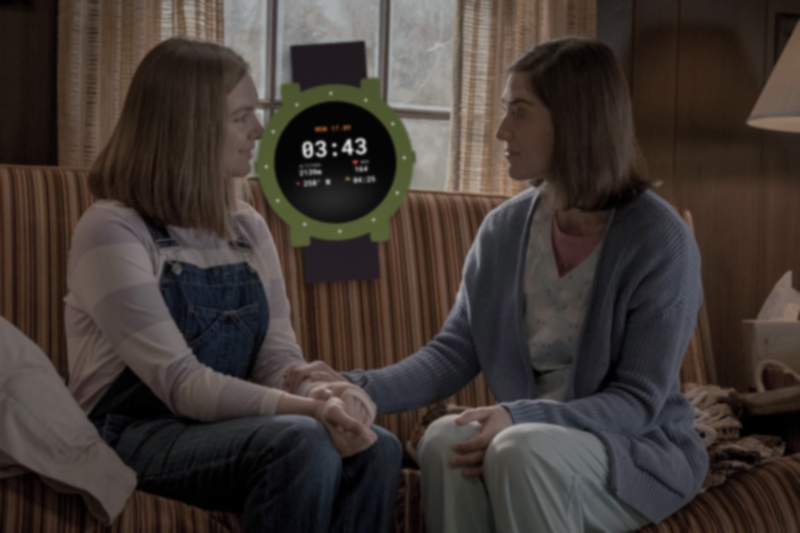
{"hour": 3, "minute": 43}
